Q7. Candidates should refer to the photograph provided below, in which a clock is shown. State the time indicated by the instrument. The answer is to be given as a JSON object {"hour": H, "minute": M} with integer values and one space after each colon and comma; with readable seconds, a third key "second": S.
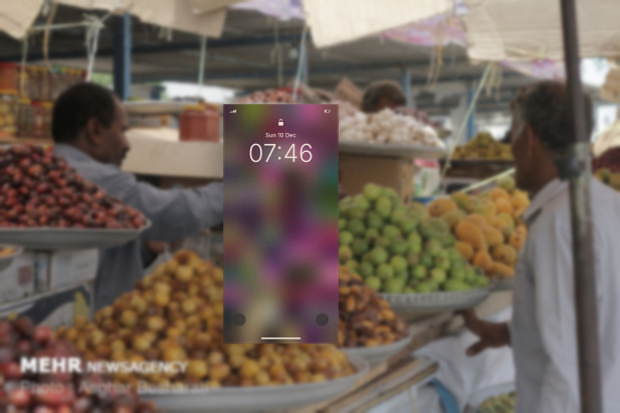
{"hour": 7, "minute": 46}
